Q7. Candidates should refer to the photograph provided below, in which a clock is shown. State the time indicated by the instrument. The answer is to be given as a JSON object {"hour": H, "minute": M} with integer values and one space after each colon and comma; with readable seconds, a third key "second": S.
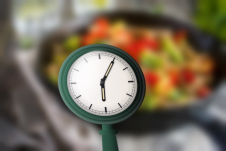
{"hour": 6, "minute": 5}
